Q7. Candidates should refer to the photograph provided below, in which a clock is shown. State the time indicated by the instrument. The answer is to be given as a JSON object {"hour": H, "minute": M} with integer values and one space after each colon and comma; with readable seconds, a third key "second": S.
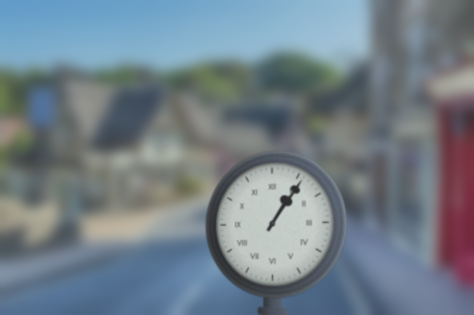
{"hour": 1, "minute": 6}
